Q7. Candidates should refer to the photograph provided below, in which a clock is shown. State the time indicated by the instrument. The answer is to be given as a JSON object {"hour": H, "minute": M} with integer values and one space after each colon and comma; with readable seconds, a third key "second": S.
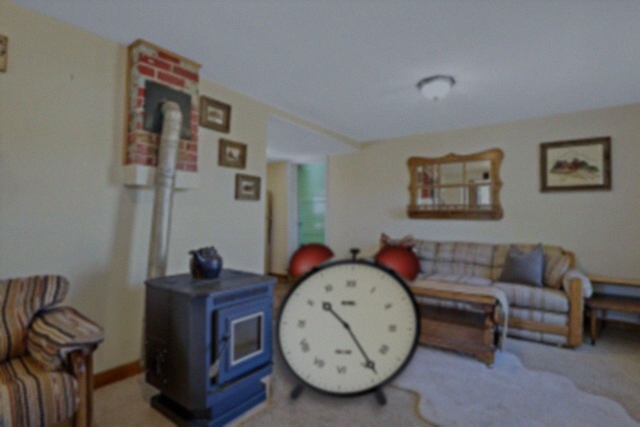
{"hour": 10, "minute": 24}
